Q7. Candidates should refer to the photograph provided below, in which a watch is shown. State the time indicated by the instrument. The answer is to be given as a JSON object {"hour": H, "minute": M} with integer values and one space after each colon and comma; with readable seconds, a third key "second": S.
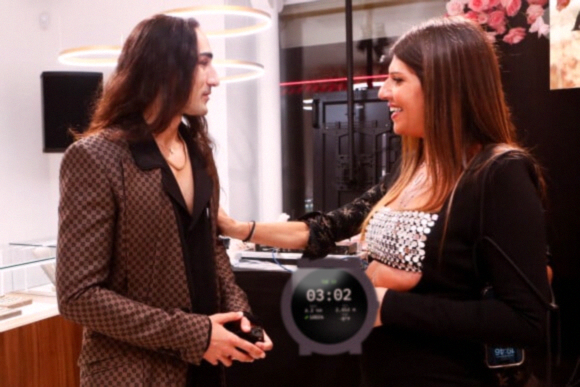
{"hour": 3, "minute": 2}
